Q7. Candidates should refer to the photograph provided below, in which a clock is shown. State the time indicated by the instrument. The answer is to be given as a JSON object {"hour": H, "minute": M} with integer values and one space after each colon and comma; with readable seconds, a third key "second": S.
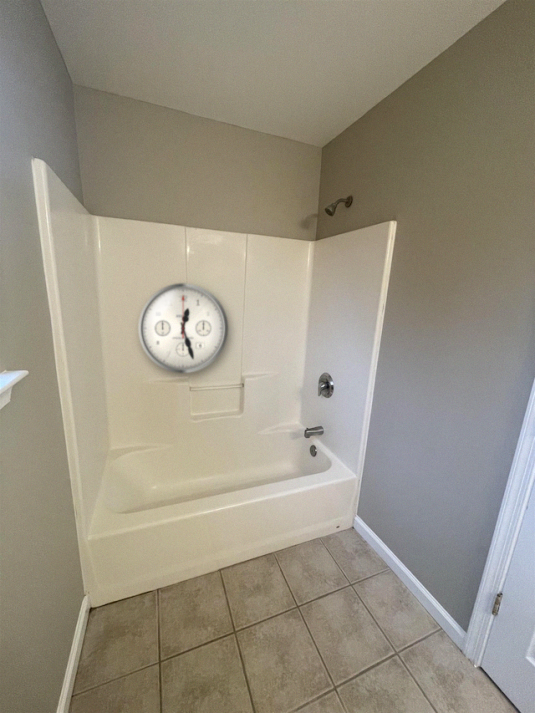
{"hour": 12, "minute": 27}
